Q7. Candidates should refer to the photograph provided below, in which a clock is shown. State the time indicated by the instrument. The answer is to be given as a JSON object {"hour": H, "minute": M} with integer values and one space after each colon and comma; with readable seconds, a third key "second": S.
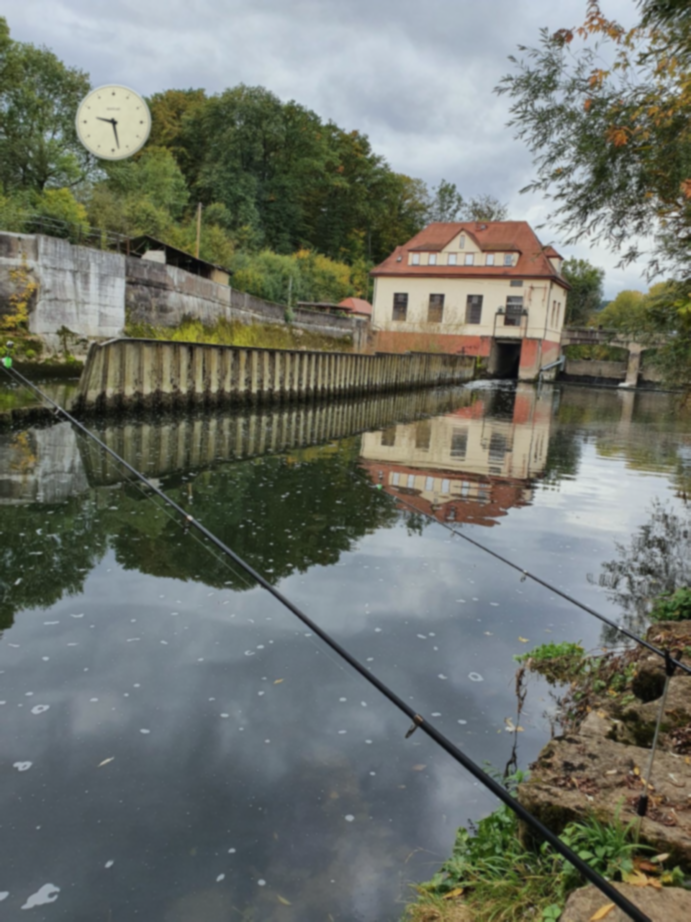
{"hour": 9, "minute": 28}
